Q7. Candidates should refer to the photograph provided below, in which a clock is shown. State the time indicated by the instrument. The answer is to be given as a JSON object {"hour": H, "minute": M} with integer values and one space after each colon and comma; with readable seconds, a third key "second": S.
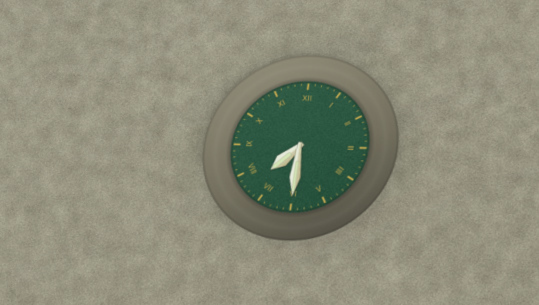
{"hour": 7, "minute": 30}
